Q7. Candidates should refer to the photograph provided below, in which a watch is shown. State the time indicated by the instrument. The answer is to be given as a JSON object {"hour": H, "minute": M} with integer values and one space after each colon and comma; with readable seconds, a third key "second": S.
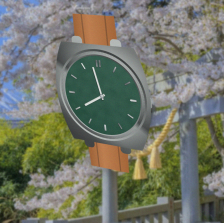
{"hour": 7, "minute": 58}
